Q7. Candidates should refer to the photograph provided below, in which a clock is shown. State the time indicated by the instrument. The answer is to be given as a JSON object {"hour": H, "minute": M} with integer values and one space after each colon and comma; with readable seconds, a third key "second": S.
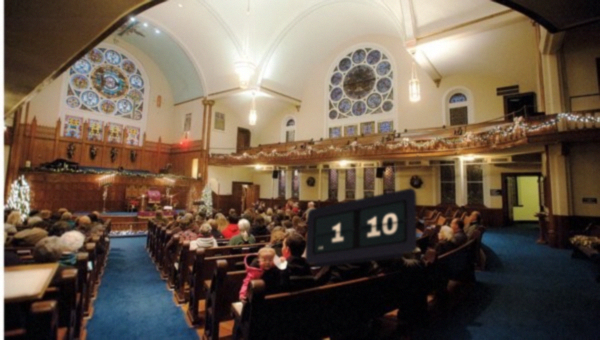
{"hour": 1, "minute": 10}
